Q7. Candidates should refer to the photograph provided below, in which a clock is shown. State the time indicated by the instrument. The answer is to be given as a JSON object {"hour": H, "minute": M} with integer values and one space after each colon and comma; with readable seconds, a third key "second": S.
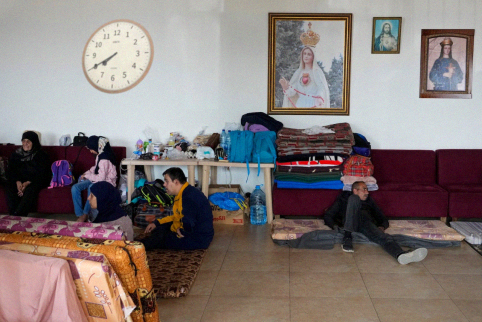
{"hour": 7, "minute": 40}
